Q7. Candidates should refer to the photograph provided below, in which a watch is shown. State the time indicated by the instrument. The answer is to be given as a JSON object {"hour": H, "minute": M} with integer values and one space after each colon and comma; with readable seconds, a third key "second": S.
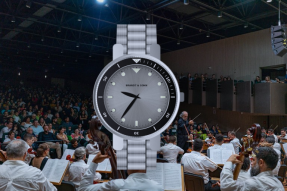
{"hour": 9, "minute": 36}
